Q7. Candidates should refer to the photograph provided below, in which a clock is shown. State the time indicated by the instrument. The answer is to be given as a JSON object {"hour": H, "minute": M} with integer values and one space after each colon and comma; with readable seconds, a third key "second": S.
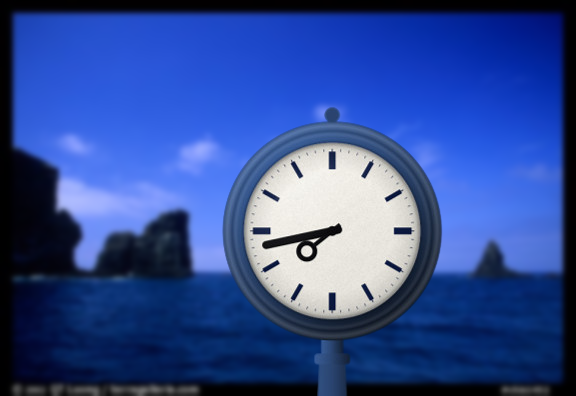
{"hour": 7, "minute": 43}
